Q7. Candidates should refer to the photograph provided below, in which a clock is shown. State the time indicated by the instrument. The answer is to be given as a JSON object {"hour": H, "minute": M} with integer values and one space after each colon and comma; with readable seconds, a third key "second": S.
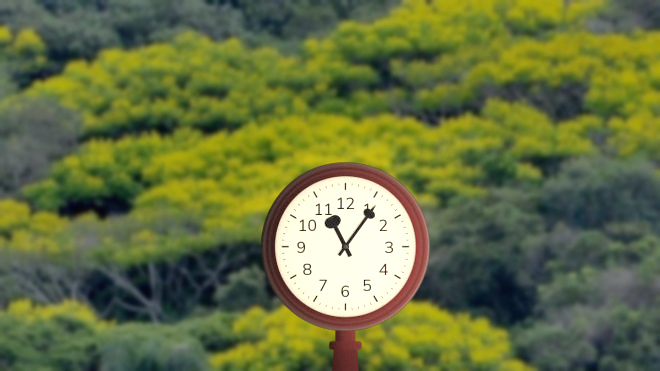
{"hour": 11, "minute": 6}
